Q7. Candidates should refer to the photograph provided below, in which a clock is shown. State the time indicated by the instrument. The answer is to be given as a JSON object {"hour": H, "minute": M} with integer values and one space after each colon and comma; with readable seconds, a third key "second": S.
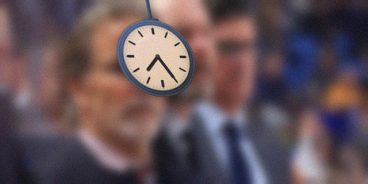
{"hour": 7, "minute": 25}
